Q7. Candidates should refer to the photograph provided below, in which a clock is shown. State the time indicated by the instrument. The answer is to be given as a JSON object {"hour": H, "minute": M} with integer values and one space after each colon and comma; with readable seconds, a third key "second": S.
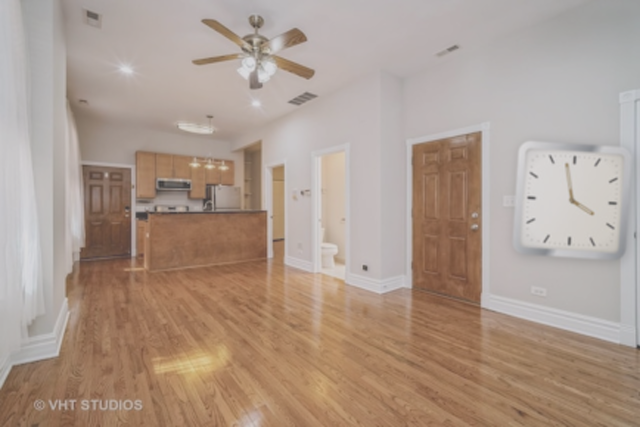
{"hour": 3, "minute": 58}
